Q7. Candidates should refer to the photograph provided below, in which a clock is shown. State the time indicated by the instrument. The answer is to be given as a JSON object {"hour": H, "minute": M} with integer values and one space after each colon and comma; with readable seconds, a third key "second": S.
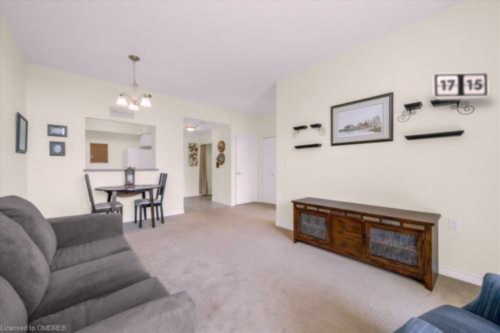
{"hour": 17, "minute": 15}
